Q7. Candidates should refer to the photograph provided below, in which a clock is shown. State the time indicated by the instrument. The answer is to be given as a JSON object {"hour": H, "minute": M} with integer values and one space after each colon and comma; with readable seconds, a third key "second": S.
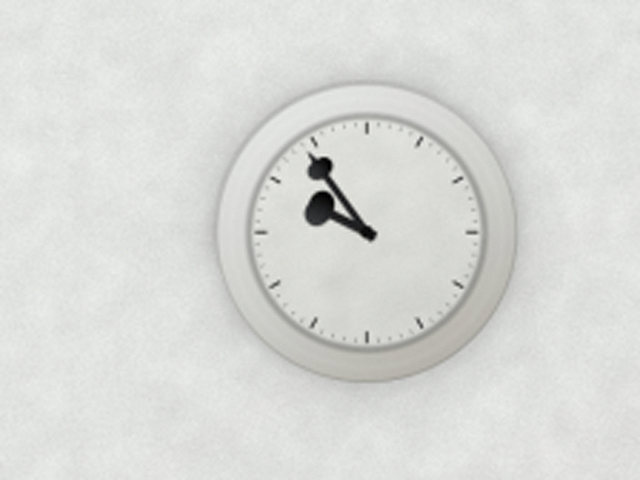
{"hour": 9, "minute": 54}
